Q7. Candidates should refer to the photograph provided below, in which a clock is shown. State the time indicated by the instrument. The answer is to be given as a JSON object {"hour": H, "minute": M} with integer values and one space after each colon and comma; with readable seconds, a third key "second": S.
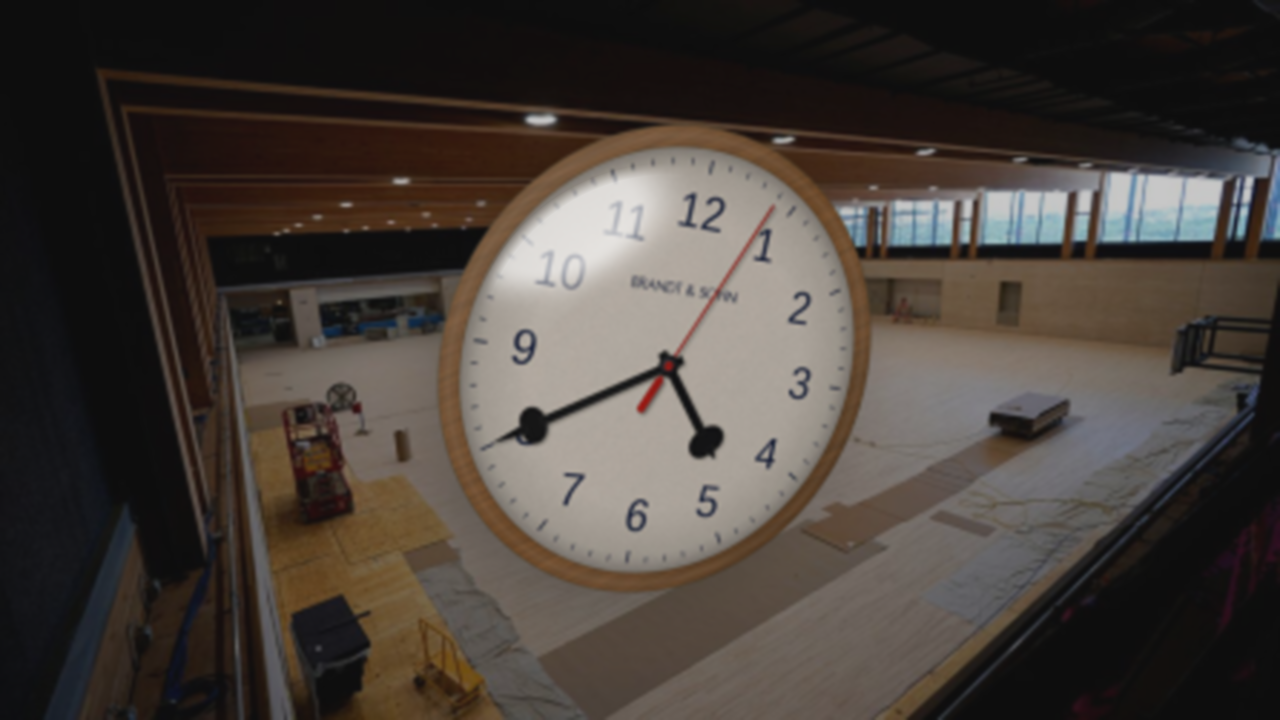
{"hour": 4, "minute": 40, "second": 4}
